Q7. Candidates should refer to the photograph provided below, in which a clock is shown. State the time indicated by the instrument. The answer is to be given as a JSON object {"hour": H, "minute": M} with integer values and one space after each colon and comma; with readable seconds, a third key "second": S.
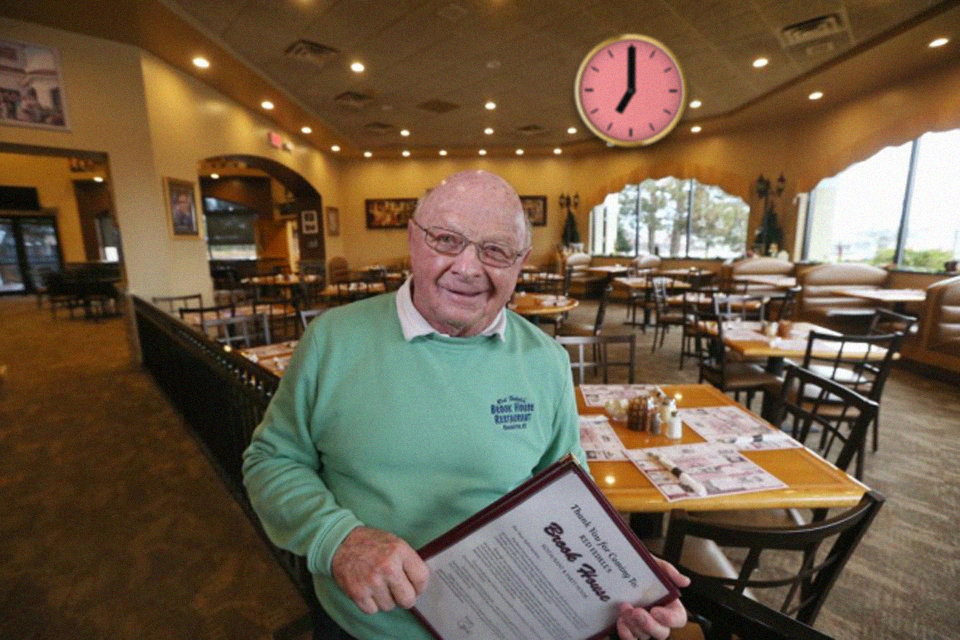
{"hour": 7, "minute": 0}
